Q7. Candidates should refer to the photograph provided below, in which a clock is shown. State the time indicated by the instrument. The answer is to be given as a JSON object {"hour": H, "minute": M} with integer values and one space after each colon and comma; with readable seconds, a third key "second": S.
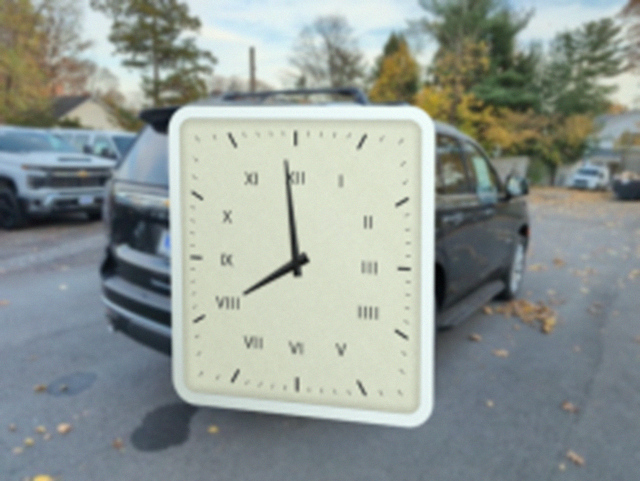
{"hour": 7, "minute": 59}
